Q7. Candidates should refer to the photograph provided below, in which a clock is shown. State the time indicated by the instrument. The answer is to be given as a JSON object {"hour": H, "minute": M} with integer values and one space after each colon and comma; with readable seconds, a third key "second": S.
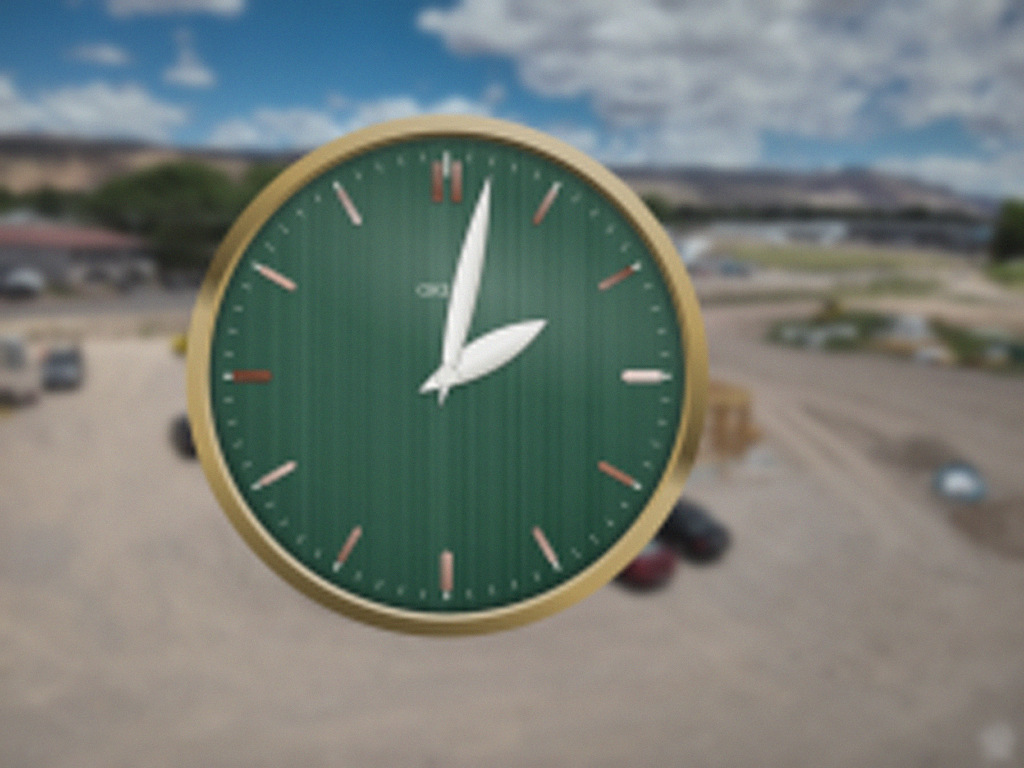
{"hour": 2, "minute": 2}
